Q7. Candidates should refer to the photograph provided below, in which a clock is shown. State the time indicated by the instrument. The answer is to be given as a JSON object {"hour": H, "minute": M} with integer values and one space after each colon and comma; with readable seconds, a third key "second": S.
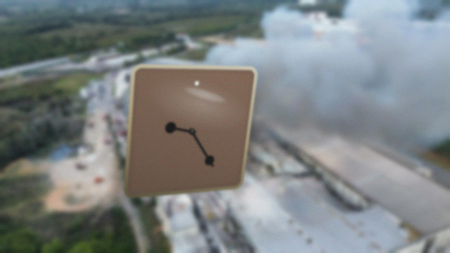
{"hour": 9, "minute": 24}
